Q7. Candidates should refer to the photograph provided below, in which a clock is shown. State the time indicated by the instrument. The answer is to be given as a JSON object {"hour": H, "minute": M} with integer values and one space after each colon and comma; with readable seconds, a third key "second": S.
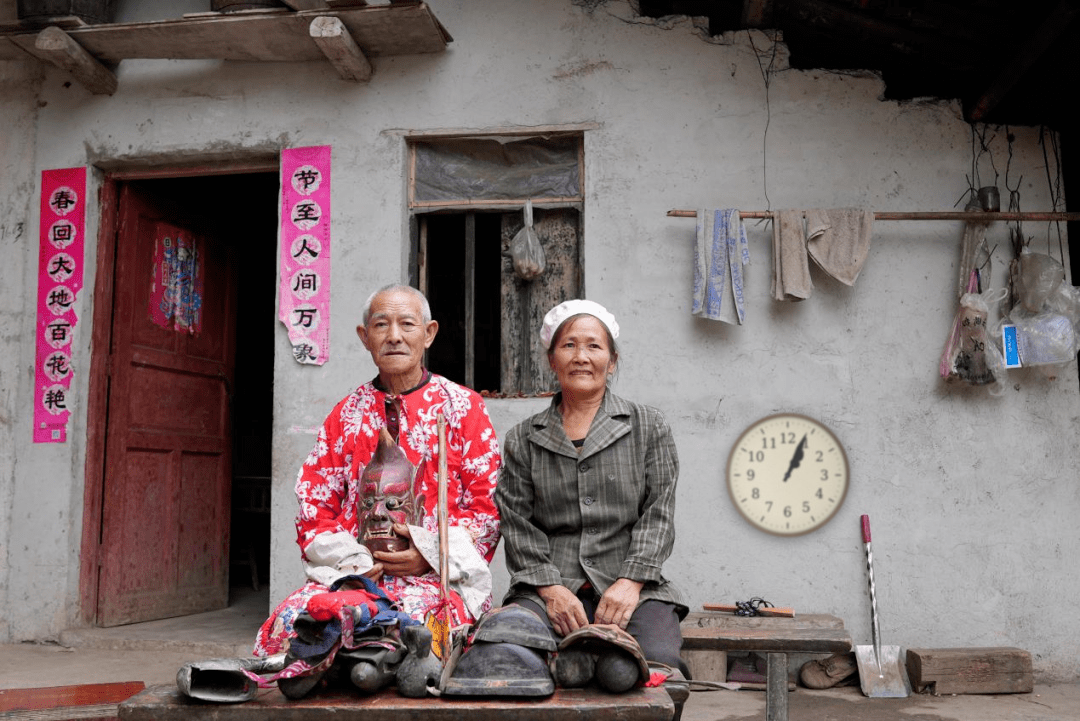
{"hour": 1, "minute": 4}
